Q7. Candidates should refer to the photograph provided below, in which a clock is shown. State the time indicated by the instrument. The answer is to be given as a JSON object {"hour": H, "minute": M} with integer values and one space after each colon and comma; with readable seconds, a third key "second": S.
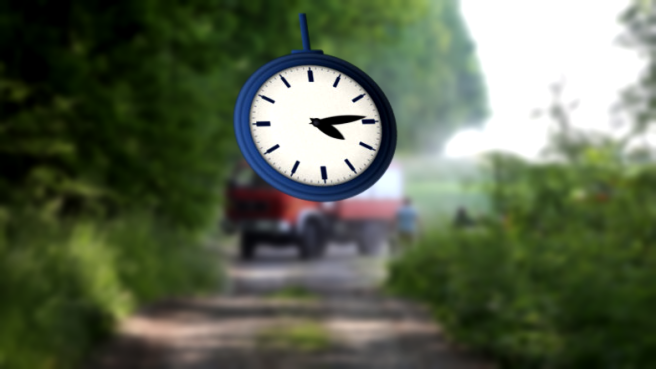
{"hour": 4, "minute": 14}
